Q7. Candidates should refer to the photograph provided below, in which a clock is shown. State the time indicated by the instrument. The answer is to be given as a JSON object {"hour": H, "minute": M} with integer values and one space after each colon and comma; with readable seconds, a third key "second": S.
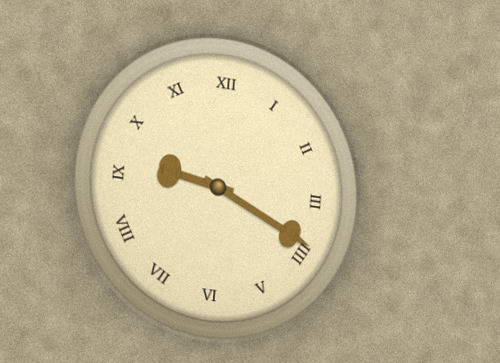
{"hour": 9, "minute": 19}
